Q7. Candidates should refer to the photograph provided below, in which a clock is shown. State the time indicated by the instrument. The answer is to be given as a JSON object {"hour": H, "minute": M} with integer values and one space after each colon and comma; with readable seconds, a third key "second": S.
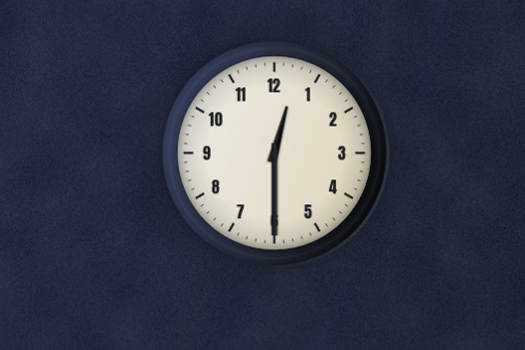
{"hour": 12, "minute": 30}
